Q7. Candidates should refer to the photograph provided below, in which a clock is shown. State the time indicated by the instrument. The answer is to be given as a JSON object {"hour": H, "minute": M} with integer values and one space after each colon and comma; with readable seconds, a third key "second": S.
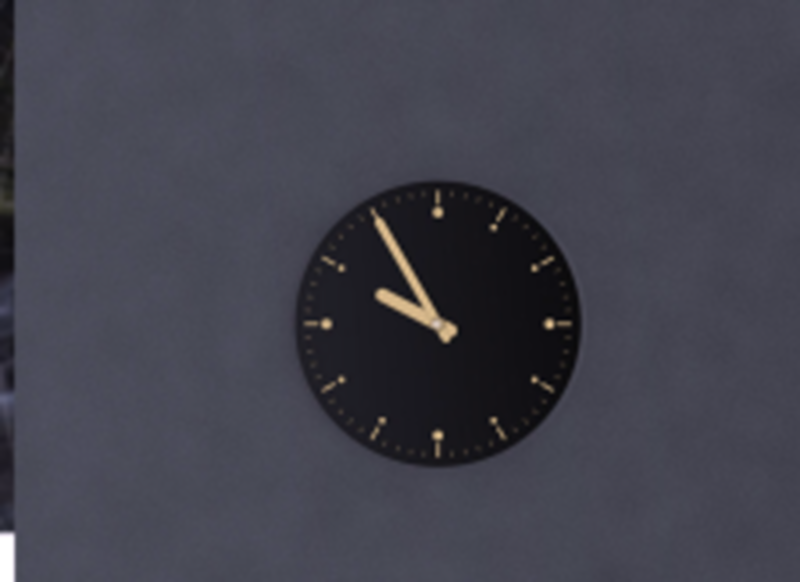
{"hour": 9, "minute": 55}
